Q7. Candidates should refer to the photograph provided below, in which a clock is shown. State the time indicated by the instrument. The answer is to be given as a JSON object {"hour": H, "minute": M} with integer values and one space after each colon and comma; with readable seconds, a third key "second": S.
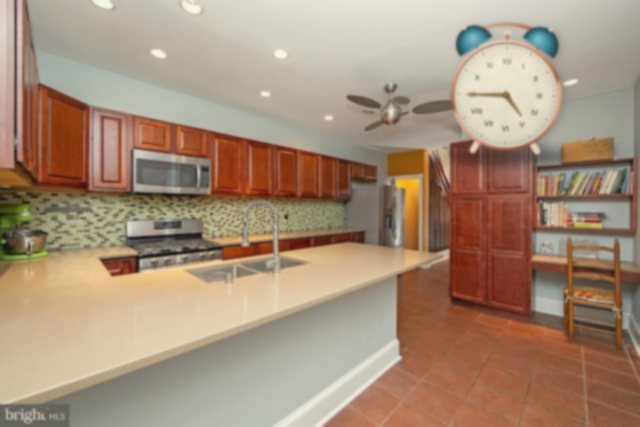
{"hour": 4, "minute": 45}
